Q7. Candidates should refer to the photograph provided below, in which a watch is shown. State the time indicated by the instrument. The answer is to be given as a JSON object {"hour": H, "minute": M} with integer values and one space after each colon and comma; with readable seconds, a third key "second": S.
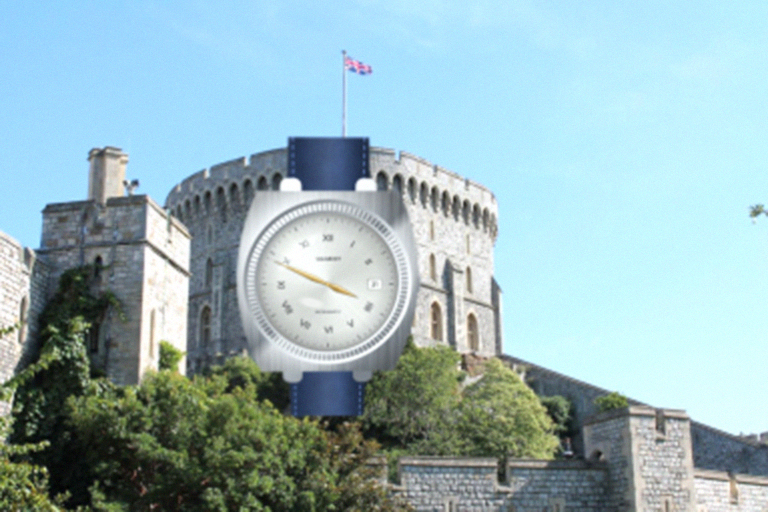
{"hour": 3, "minute": 49}
